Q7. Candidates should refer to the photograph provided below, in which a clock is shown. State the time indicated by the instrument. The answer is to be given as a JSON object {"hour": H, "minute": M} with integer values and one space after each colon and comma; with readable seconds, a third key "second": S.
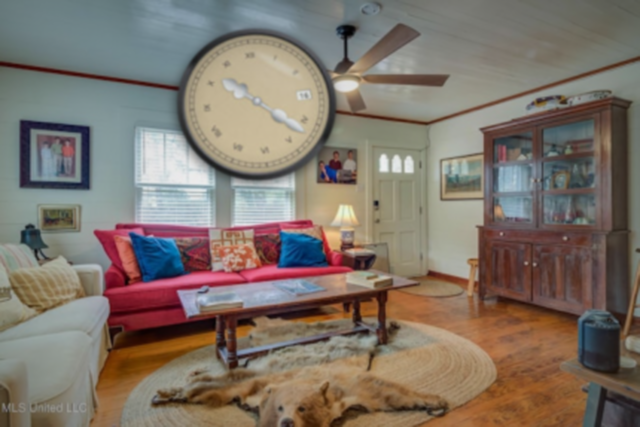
{"hour": 10, "minute": 22}
